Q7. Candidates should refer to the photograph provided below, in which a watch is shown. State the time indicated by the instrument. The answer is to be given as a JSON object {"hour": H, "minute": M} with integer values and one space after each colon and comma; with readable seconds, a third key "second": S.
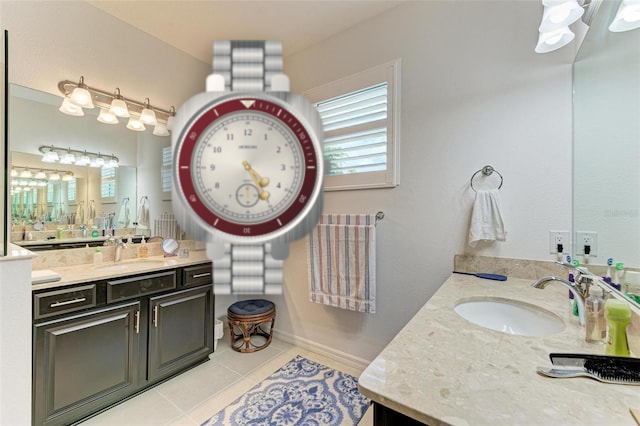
{"hour": 4, "minute": 25}
